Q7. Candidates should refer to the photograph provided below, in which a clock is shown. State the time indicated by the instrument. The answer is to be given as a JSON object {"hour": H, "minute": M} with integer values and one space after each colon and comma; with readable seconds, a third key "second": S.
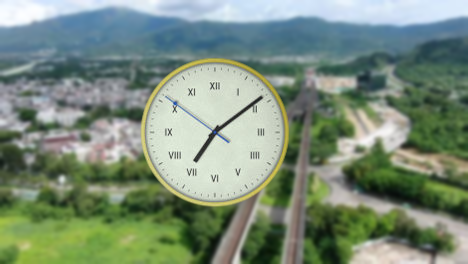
{"hour": 7, "minute": 8, "second": 51}
